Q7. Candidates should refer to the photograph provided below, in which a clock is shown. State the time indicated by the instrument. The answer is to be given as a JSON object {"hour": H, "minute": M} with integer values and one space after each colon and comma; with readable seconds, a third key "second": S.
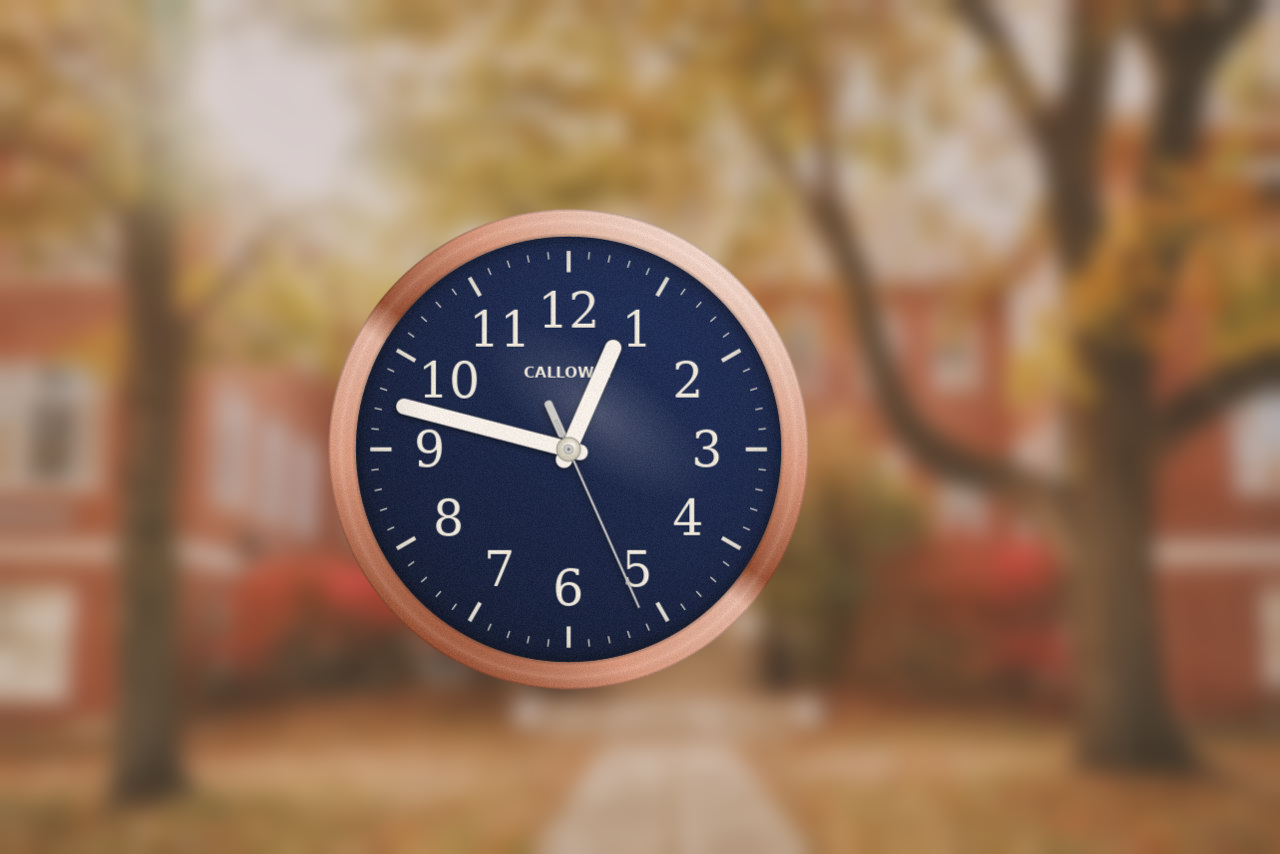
{"hour": 12, "minute": 47, "second": 26}
